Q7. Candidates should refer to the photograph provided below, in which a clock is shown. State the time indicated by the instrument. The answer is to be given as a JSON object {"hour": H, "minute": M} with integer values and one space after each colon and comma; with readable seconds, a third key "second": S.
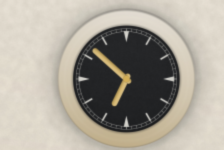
{"hour": 6, "minute": 52}
